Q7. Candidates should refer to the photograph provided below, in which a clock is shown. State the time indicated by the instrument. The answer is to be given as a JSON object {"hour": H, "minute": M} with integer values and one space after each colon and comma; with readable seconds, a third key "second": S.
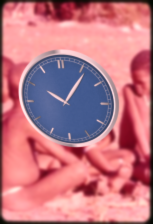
{"hour": 10, "minute": 6}
